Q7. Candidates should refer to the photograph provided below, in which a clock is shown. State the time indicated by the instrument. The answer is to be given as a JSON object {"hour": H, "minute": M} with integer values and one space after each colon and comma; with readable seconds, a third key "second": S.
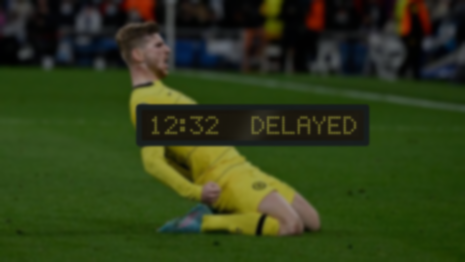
{"hour": 12, "minute": 32}
